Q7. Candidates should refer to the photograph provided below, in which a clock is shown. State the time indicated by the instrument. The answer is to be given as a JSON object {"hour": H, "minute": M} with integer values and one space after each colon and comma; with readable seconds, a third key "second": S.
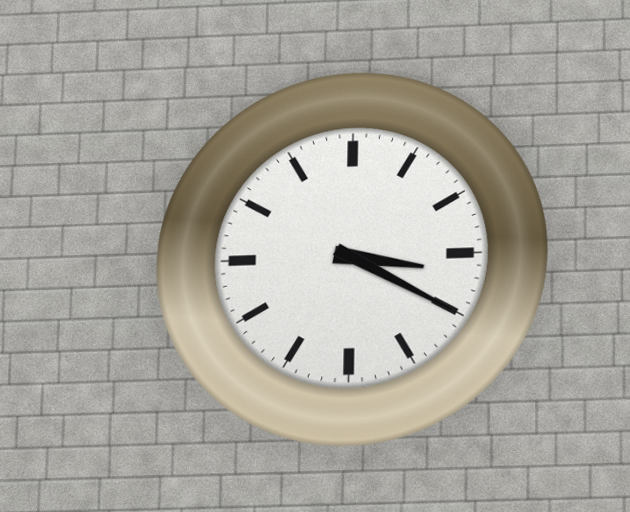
{"hour": 3, "minute": 20}
